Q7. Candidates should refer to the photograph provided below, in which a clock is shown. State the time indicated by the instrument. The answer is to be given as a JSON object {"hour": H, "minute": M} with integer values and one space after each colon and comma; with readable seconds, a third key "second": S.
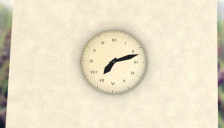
{"hour": 7, "minute": 12}
